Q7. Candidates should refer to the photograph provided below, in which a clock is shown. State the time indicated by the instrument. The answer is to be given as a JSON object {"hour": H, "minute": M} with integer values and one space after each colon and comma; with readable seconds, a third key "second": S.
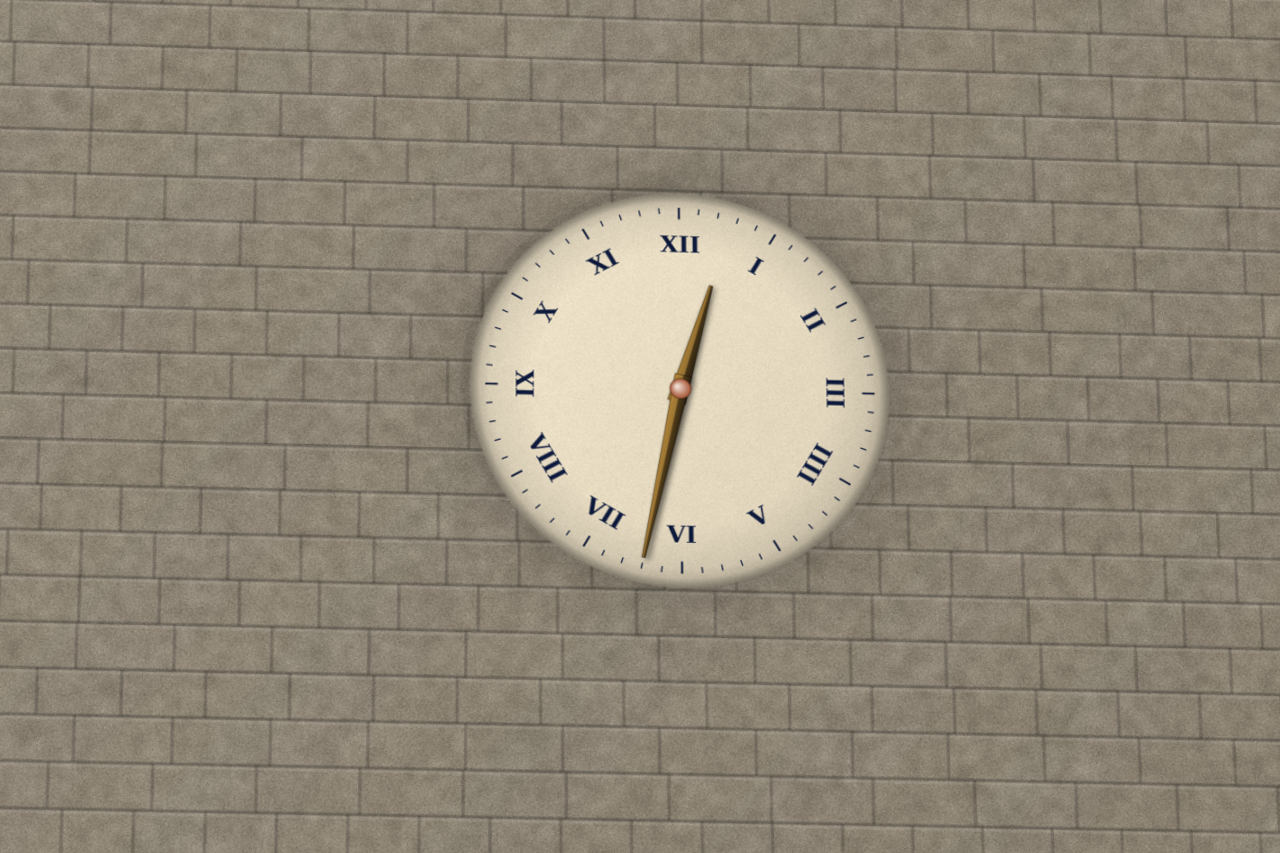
{"hour": 12, "minute": 32}
